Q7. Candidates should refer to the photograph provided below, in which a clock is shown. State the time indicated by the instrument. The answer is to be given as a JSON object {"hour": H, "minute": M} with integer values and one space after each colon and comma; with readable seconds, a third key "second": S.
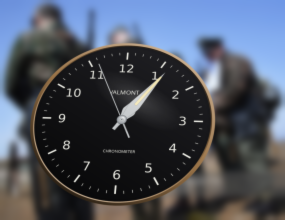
{"hour": 1, "minute": 5, "second": 56}
